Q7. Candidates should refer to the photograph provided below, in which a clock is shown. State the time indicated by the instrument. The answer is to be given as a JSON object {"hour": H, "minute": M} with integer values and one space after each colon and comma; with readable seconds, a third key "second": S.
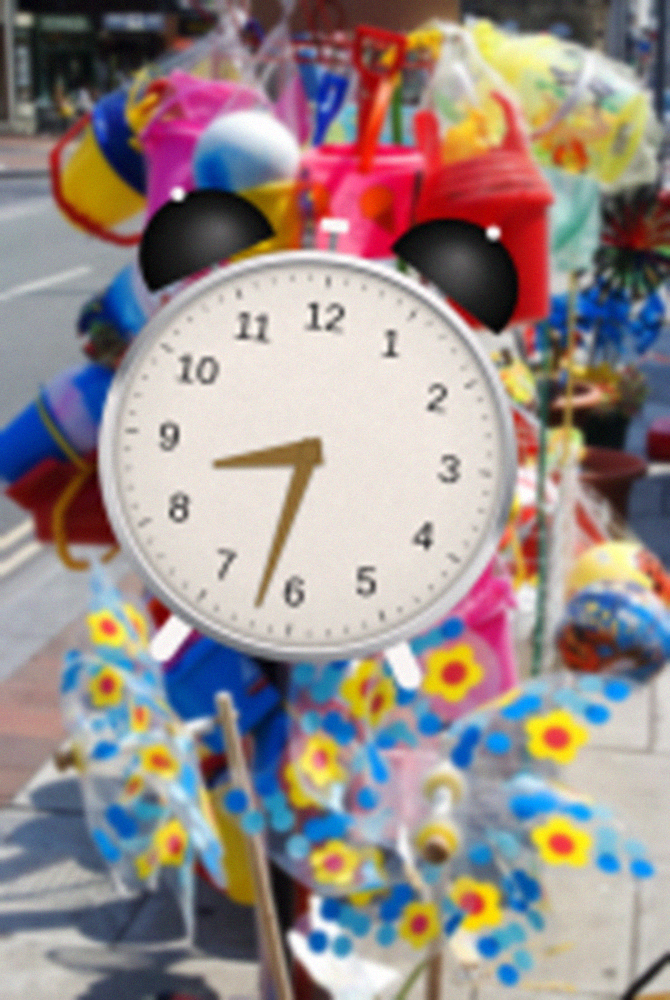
{"hour": 8, "minute": 32}
